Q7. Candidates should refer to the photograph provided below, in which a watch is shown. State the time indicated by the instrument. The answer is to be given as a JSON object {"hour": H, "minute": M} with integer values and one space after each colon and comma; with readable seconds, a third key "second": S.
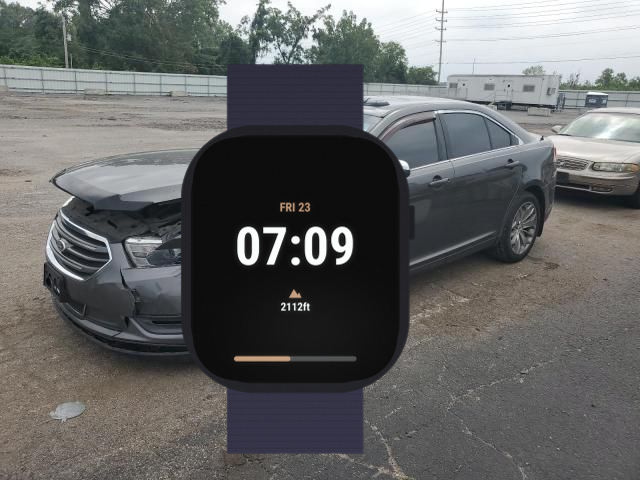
{"hour": 7, "minute": 9}
